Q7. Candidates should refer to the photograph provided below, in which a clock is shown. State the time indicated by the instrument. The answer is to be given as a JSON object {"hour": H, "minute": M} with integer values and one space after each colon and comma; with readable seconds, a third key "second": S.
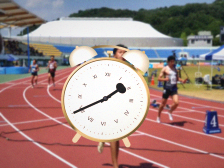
{"hour": 1, "minute": 40}
